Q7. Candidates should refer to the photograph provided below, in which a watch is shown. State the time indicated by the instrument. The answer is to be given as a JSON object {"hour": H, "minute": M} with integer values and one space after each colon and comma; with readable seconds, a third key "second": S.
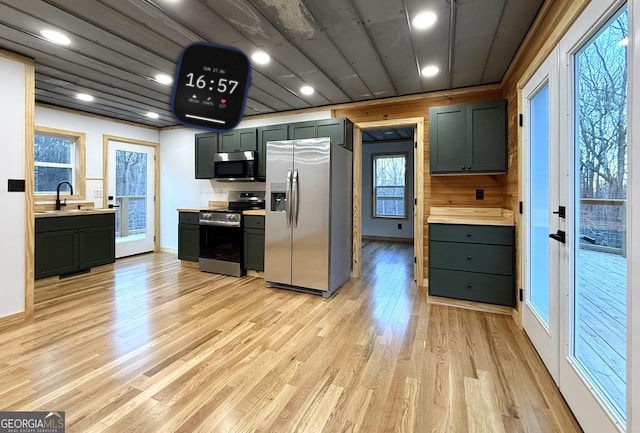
{"hour": 16, "minute": 57}
